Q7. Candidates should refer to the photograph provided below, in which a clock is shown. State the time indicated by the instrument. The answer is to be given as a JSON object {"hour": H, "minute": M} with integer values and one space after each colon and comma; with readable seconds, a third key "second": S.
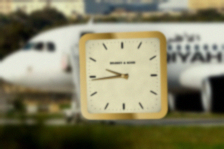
{"hour": 9, "minute": 44}
